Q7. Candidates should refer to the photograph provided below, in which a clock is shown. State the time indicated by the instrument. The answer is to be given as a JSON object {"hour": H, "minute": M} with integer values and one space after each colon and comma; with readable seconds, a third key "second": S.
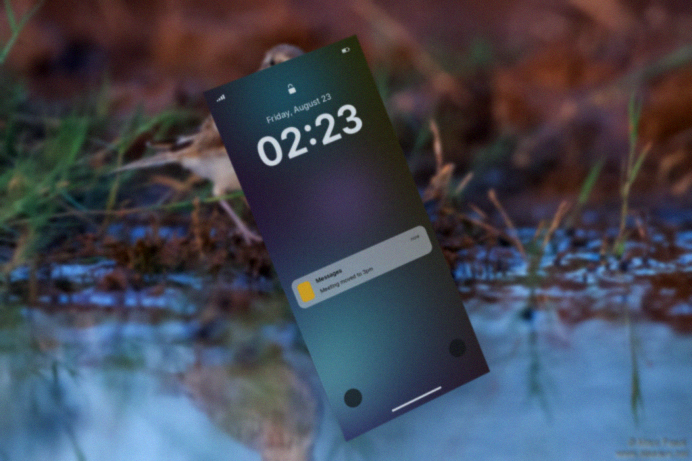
{"hour": 2, "minute": 23}
